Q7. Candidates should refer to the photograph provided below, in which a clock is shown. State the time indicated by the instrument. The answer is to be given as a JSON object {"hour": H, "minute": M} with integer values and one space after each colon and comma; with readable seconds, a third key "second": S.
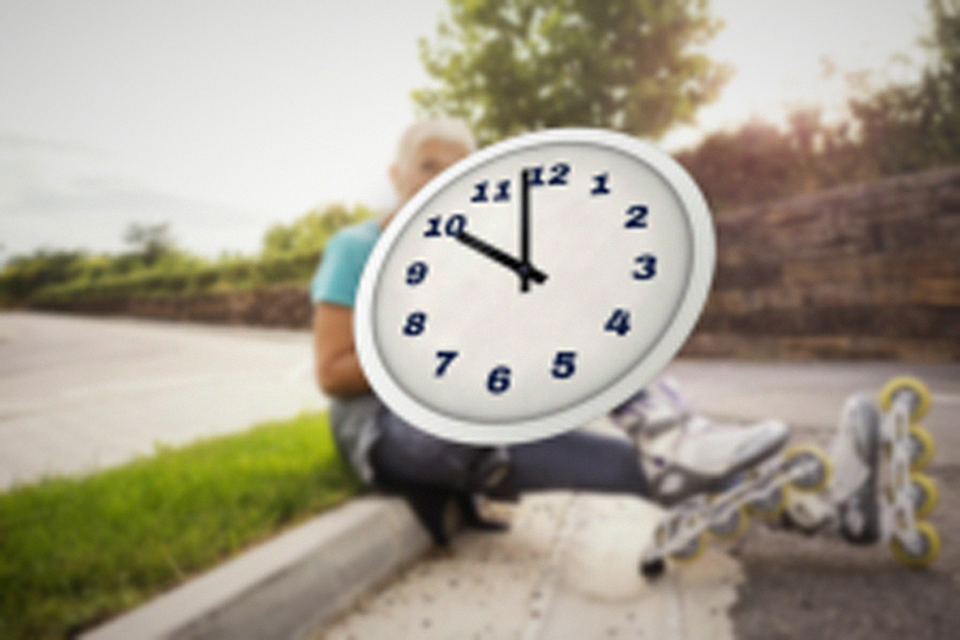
{"hour": 9, "minute": 58}
